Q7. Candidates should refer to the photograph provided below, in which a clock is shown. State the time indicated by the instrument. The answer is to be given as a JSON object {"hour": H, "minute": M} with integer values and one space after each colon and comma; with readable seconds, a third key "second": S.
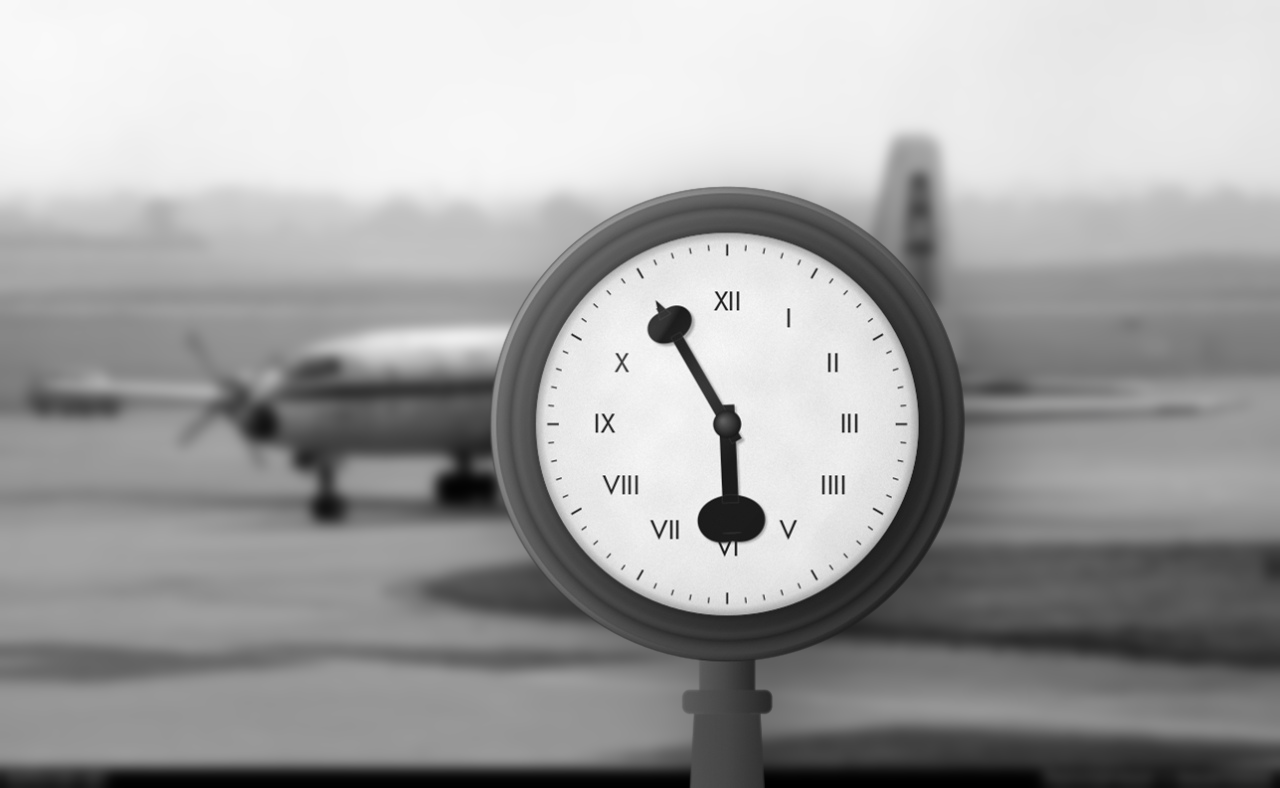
{"hour": 5, "minute": 55}
